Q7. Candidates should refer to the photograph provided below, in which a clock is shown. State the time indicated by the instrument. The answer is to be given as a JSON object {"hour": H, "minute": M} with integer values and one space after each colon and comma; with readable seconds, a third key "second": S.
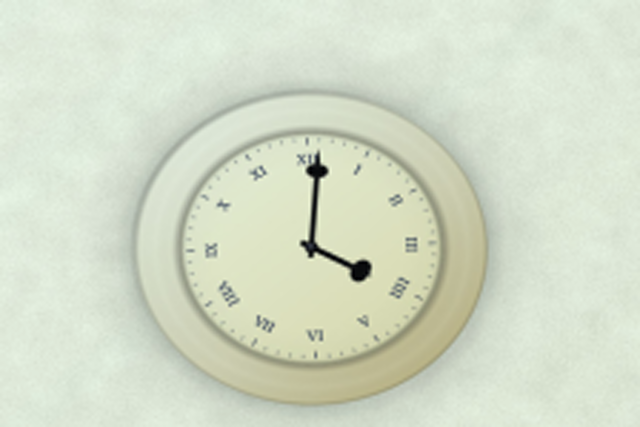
{"hour": 4, "minute": 1}
